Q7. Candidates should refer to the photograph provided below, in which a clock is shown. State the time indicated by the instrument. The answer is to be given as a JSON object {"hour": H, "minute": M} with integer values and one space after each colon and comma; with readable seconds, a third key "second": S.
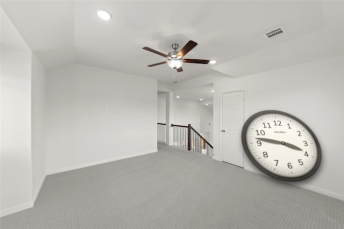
{"hour": 3, "minute": 47}
